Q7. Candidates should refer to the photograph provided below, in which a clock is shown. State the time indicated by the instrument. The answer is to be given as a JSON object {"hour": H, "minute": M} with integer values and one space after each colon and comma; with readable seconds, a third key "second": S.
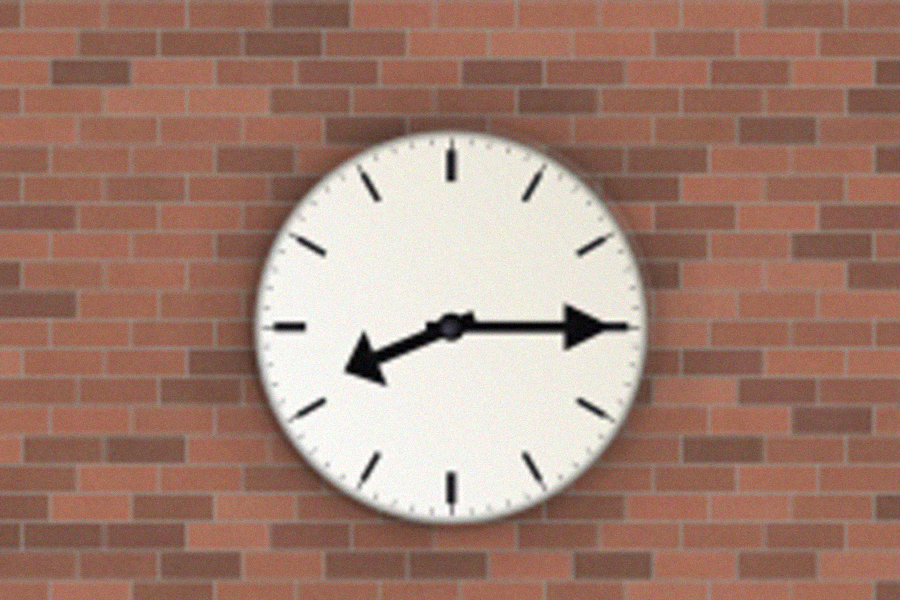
{"hour": 8, "minute": 15}
